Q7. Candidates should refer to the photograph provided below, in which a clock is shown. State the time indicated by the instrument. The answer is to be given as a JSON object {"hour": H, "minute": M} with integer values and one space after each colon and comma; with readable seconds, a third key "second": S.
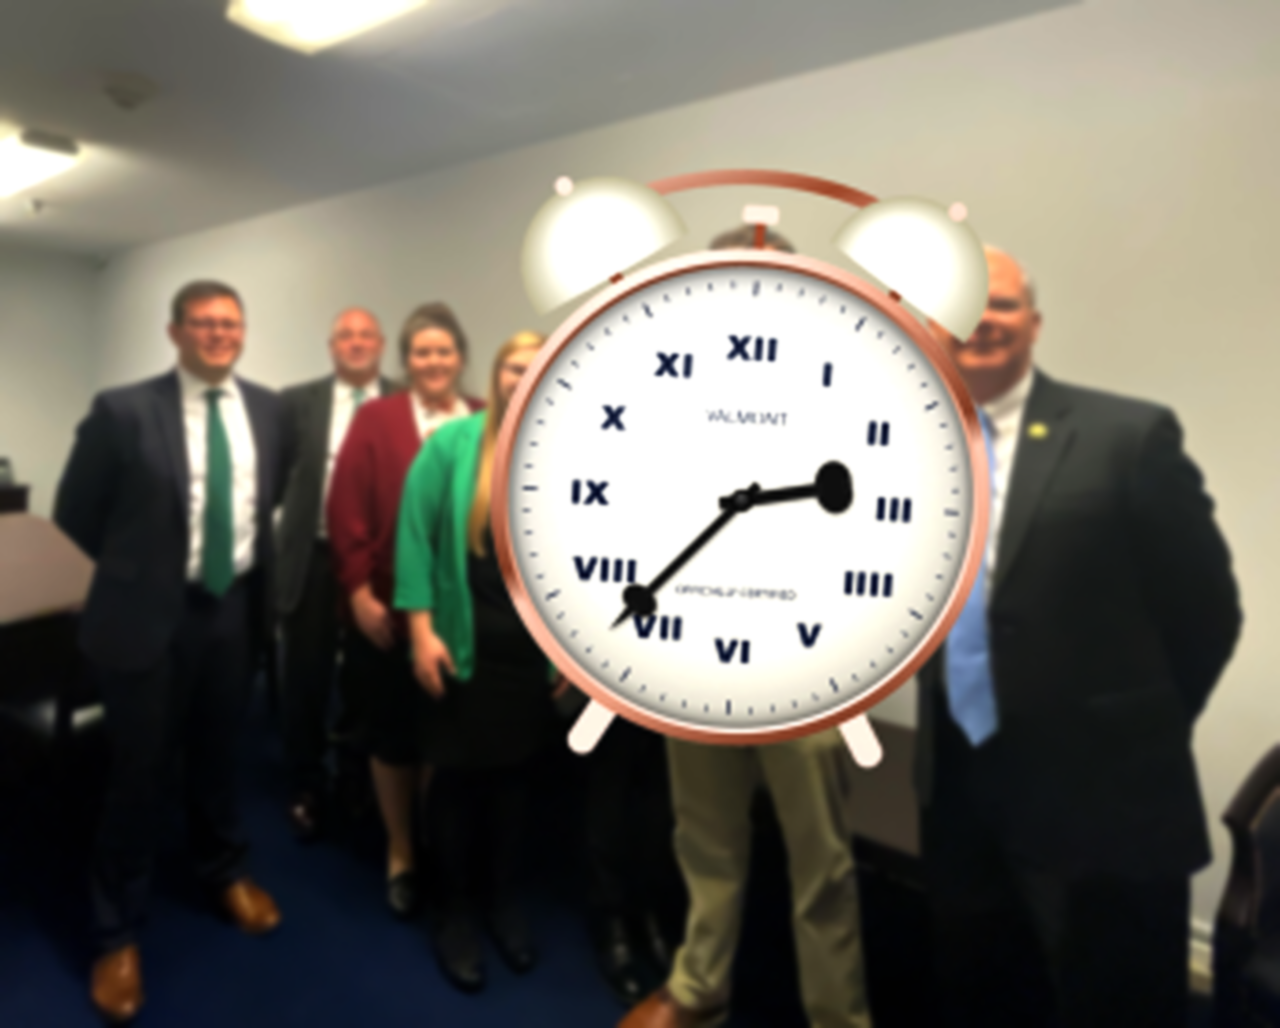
{"hour": 2, "minute": 37}
